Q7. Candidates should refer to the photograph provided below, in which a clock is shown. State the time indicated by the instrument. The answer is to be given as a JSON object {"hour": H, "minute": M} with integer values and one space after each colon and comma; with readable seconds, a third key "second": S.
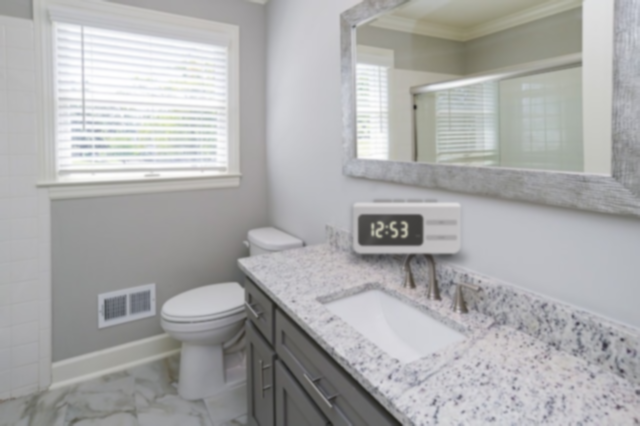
{"hour": 12, "minute": 53}
